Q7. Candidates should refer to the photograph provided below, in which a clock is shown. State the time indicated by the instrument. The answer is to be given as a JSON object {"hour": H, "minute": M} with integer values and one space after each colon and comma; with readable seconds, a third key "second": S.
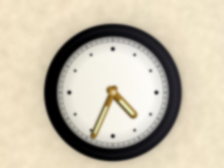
{"hour": 4, "minute": 34}
